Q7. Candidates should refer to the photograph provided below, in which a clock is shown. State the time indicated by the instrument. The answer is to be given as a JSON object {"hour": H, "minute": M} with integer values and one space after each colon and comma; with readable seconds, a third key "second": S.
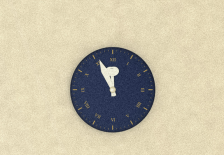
{"hour": 11, "minute": 56}
